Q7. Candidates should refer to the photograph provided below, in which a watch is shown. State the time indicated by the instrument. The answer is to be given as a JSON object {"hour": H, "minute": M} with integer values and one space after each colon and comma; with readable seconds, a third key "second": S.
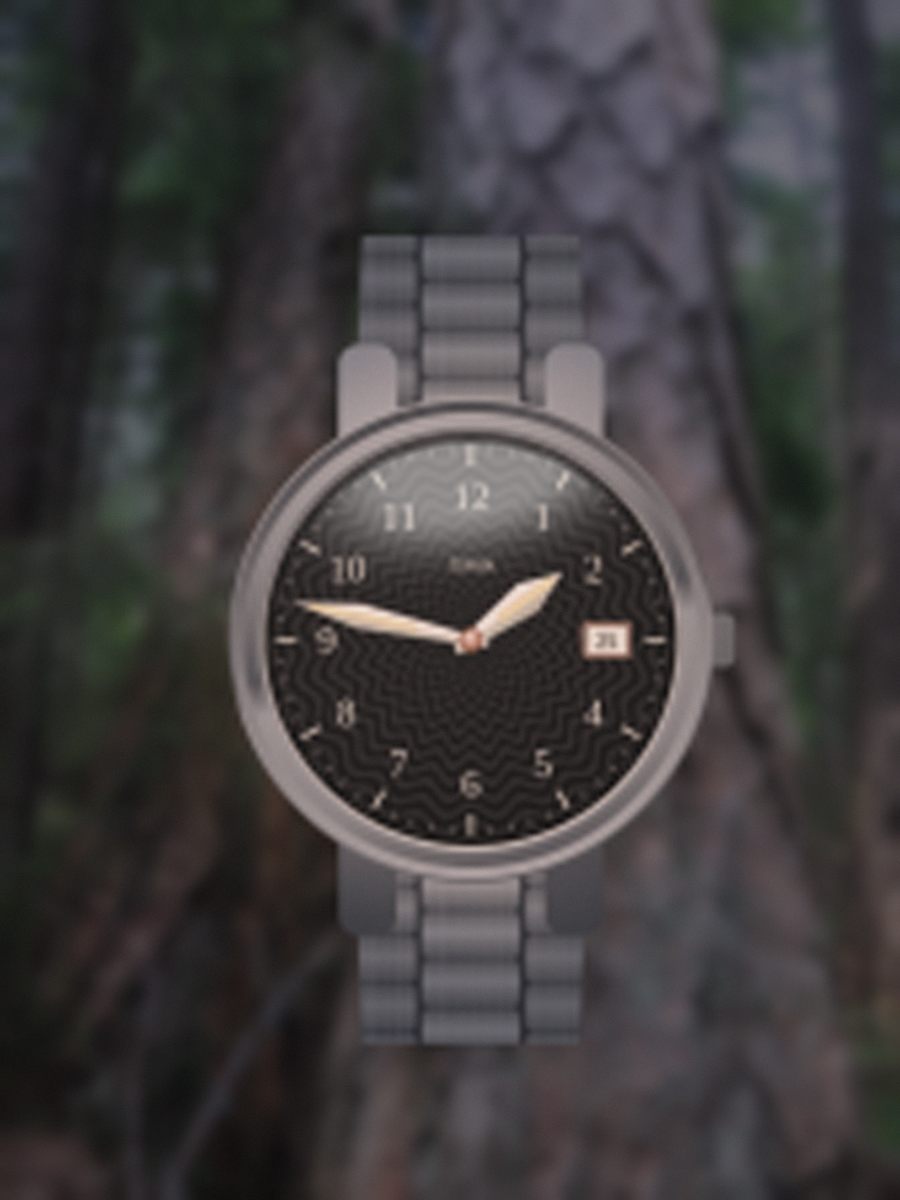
{"hour": 1, "minute": 47}
